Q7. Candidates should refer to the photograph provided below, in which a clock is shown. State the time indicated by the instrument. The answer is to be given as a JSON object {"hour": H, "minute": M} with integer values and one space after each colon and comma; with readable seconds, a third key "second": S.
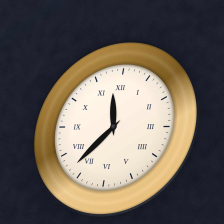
{"hour": 11, "minute": 37}
